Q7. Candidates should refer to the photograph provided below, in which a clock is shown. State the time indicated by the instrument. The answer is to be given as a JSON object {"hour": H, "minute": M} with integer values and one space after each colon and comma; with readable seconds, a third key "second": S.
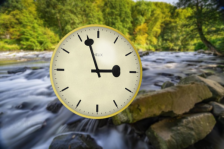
{"hour": 2, "minute": 57}
